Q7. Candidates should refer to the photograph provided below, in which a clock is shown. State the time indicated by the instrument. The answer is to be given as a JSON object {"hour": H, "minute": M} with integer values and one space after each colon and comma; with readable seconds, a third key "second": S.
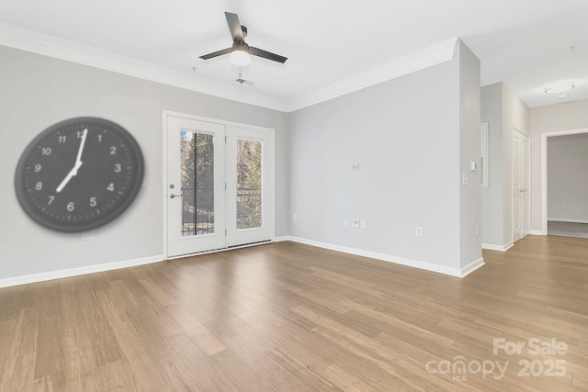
{"hour": 7, "minute": 1}
